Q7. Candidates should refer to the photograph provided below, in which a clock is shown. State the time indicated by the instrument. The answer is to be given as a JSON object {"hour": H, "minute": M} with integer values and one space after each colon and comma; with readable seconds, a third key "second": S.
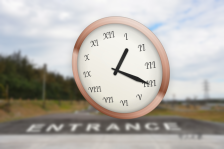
{"hour": 1, "minute": 20}
